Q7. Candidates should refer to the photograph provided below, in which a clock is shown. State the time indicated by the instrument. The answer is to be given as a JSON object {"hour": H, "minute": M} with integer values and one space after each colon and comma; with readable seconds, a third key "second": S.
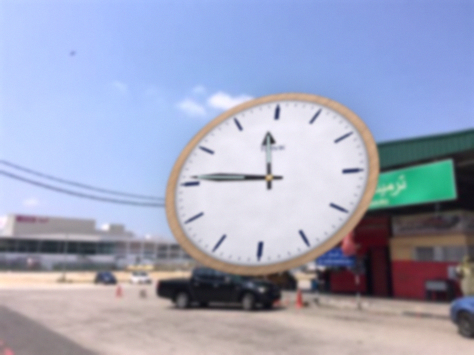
{"hour": 11, "minute": 46}
